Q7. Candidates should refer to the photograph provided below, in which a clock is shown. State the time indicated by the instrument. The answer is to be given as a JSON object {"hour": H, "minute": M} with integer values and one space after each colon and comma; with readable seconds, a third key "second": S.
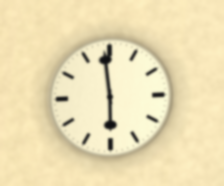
{"hour": 5, "minute": 59}
